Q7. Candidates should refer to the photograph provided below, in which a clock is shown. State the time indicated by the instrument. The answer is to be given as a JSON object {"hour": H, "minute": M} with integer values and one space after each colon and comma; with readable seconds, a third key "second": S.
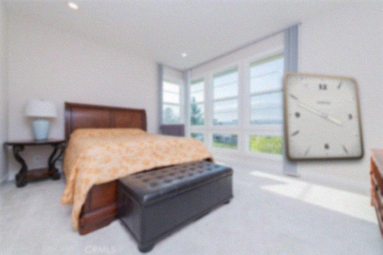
{"hour": 3, "minute": 49}
